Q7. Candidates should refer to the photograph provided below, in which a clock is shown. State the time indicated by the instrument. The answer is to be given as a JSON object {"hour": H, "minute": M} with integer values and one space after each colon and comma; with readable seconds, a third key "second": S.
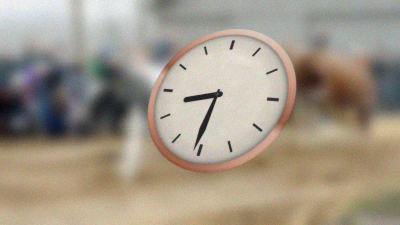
{"hour": 8, "minute": 31}
